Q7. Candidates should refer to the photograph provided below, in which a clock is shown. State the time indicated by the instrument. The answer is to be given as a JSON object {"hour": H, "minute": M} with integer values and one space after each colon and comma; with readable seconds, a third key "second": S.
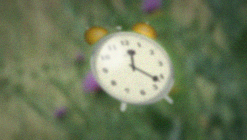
{"hour": 12, "minute": 22}
